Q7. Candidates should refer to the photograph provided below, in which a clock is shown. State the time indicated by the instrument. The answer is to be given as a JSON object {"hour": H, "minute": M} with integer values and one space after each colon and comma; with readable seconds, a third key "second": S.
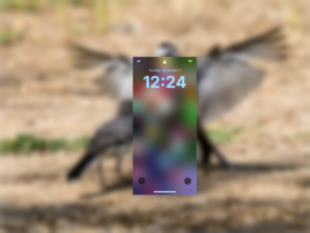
{"hour": 12, "minute": 24}
